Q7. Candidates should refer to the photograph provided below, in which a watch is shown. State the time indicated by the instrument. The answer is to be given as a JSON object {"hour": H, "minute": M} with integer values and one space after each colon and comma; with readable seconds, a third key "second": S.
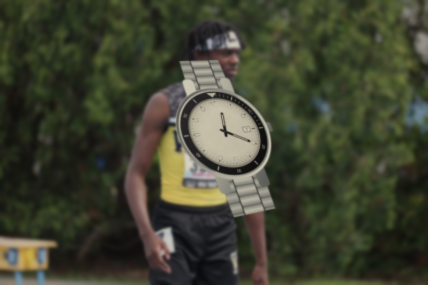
{"hour": 12, "minute": 20}
